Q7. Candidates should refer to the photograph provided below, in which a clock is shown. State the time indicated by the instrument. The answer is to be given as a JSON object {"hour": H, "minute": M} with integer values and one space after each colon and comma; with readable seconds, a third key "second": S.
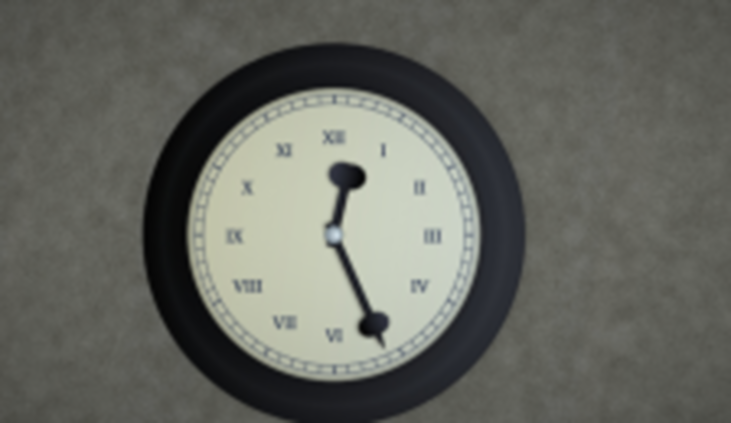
{"hour": 12, "minute": 26}
